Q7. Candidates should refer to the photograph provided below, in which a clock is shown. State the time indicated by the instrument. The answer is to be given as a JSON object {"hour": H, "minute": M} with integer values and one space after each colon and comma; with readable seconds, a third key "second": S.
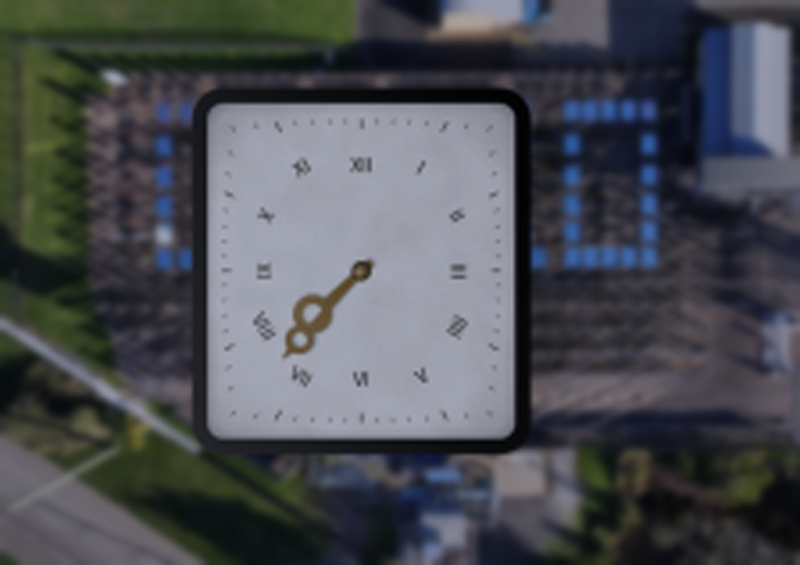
{"hour": 7, "minute": 37}
